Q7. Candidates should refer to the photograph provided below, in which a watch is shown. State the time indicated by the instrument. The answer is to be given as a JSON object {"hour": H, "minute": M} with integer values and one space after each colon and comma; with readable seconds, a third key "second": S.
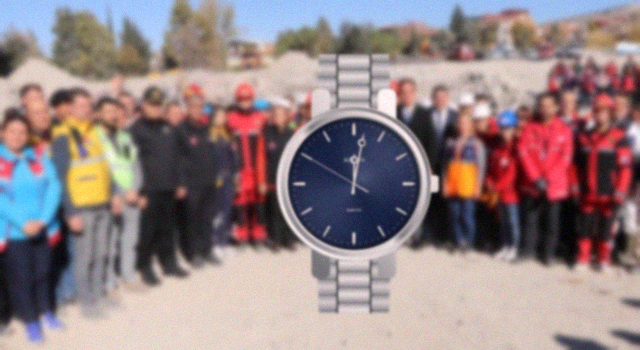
{"hour": 12, "minute": 1, "second": 50}
